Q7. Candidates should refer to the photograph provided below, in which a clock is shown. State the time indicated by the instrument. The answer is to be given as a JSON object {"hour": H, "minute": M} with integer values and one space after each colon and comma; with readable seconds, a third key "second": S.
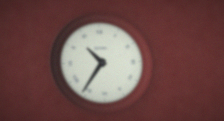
{"hour": 10, "minute": 36}
